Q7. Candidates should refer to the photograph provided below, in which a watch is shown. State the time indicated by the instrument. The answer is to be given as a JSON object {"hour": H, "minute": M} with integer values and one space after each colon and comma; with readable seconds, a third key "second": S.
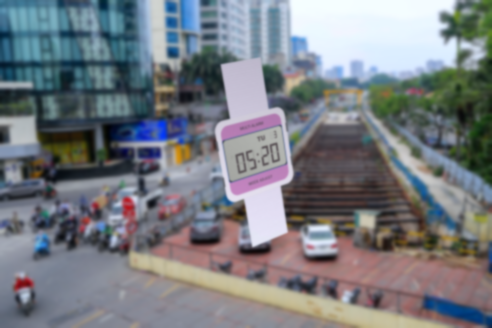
{"hour": 5, "minute": 20}
